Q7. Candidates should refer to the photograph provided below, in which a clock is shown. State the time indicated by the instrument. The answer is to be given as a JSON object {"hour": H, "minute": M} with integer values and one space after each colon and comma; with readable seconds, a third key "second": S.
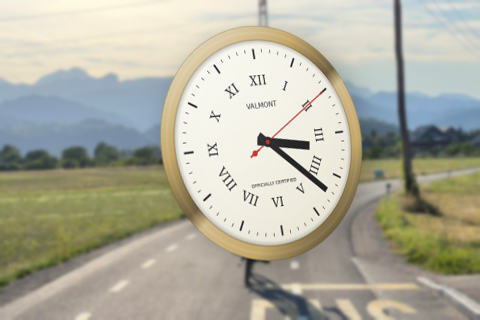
{"hour": 3, "minute": 22, "second": 10}
